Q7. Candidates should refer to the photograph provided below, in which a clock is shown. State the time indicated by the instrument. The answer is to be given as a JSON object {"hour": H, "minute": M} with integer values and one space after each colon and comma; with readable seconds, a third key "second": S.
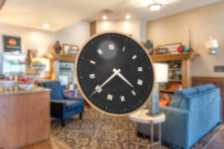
{"hour": 4, "minute": 40}
